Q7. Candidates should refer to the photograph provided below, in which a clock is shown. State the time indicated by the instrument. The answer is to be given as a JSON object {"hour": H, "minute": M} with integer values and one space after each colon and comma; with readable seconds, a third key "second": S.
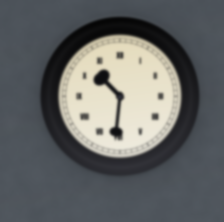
{"hour": 10, "minute": 31}
